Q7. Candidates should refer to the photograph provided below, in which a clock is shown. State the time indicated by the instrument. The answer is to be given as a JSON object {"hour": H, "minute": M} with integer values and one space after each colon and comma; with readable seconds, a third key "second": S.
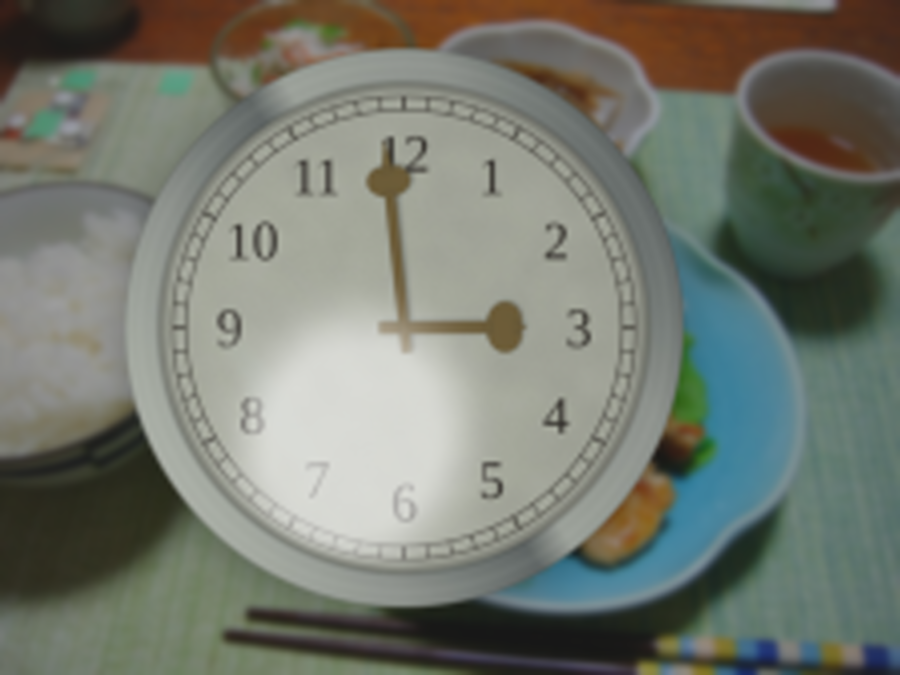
{"hour": 2, "minute": 59}
